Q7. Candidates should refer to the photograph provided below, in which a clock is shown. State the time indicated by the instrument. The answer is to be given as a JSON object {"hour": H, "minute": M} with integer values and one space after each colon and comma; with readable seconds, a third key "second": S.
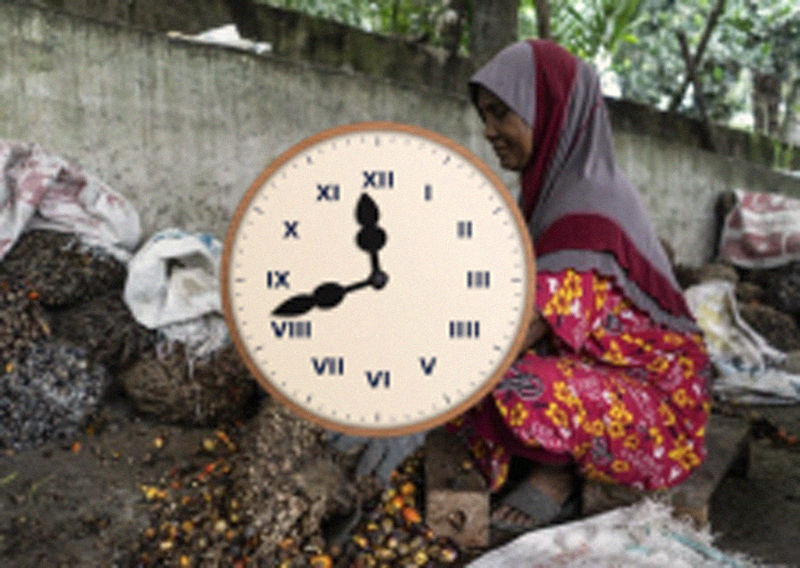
{"hour": 11, "minute": 42}
